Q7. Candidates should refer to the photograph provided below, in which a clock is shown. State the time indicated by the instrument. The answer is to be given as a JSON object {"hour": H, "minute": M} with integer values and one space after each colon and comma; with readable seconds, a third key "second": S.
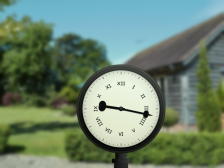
{"hour": 9, "minute": 17}
